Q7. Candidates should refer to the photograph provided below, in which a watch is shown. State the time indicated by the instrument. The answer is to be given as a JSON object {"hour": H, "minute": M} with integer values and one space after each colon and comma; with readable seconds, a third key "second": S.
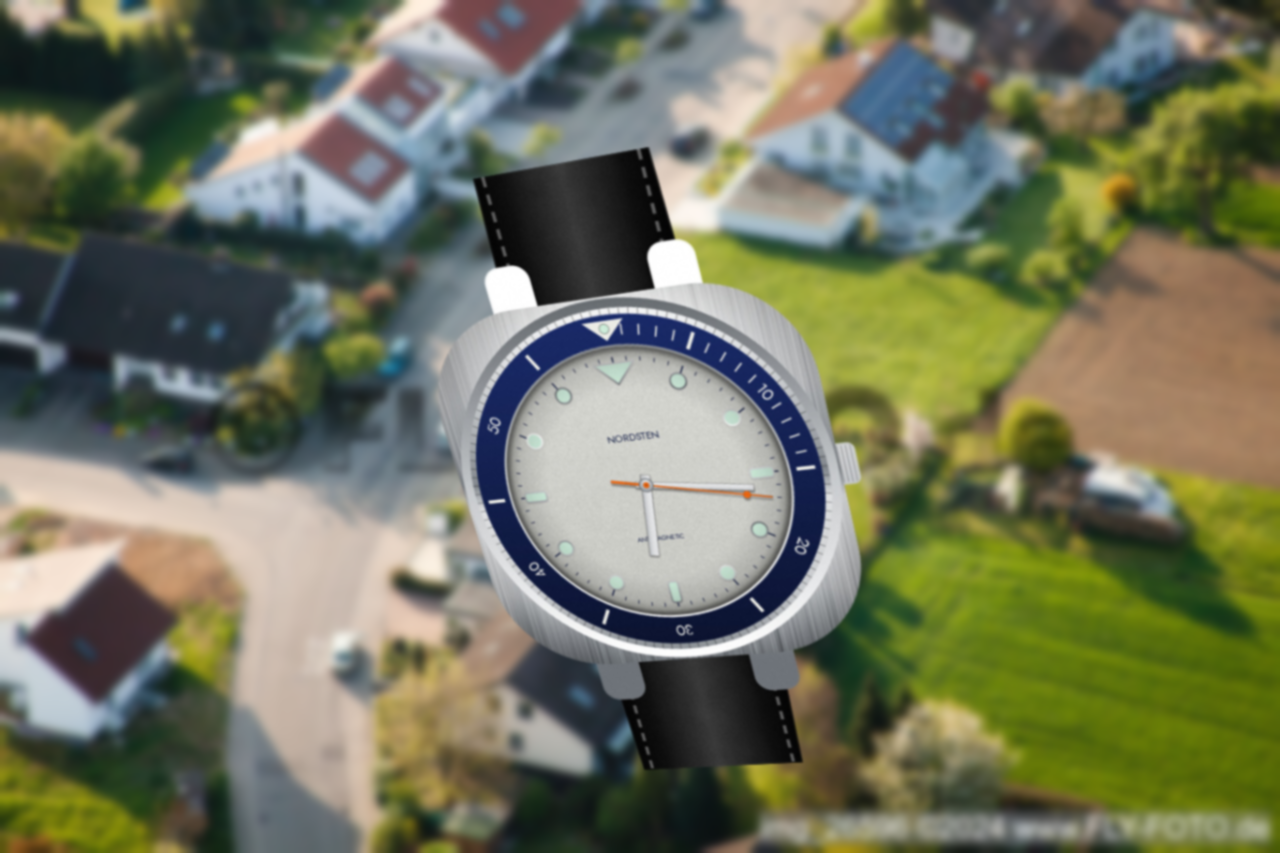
{"hour": 6, "minute": 16, "second": 17}
